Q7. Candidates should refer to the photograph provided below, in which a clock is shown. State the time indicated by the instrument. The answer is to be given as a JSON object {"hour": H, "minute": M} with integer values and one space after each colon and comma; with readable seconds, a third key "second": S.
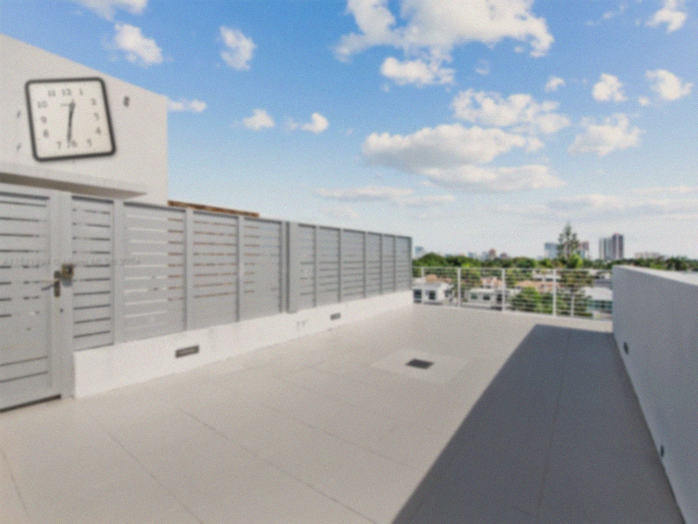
{"hour": 12, "minute": 32}
